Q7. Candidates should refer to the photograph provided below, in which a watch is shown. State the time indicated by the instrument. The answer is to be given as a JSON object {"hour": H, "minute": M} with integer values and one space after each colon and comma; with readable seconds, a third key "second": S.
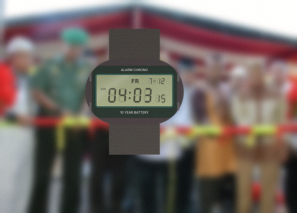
{"hour": 4, "minute": 3, "second": 15}
